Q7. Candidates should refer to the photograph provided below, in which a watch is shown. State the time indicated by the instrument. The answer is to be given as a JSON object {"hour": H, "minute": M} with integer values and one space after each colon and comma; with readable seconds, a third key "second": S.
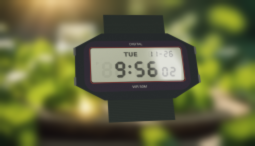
{"hour": 9, "minute": 56, "second": 2}
